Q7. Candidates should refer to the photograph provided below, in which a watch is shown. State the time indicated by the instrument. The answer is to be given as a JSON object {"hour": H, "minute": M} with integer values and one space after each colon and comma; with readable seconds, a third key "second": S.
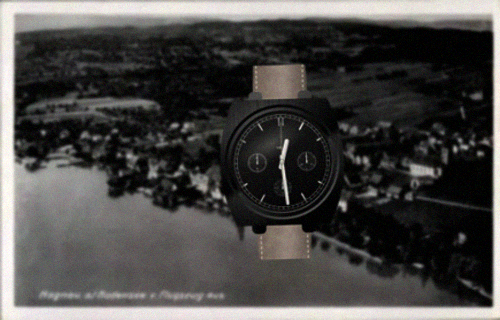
{"hour": 12, "minute": 29}
